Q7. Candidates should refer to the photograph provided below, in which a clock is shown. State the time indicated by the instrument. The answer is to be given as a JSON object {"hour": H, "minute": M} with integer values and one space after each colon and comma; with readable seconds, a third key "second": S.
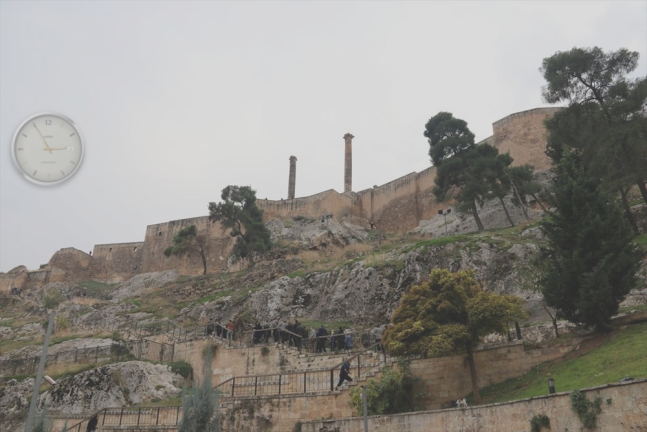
{"hour": 2, "minute": 55}
